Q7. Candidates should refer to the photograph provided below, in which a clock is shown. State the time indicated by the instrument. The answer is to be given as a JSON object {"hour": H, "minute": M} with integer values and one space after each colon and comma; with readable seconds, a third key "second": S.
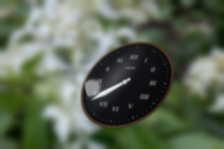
{"hour": 7, "minute": 39}
